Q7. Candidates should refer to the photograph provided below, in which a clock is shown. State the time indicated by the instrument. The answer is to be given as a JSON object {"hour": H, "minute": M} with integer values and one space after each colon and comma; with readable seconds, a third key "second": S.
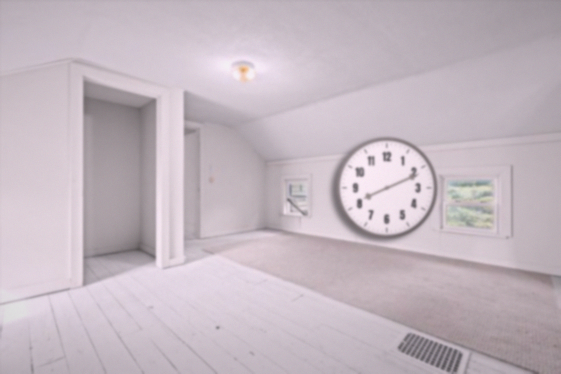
{"hour": 8, "minute": 11}
